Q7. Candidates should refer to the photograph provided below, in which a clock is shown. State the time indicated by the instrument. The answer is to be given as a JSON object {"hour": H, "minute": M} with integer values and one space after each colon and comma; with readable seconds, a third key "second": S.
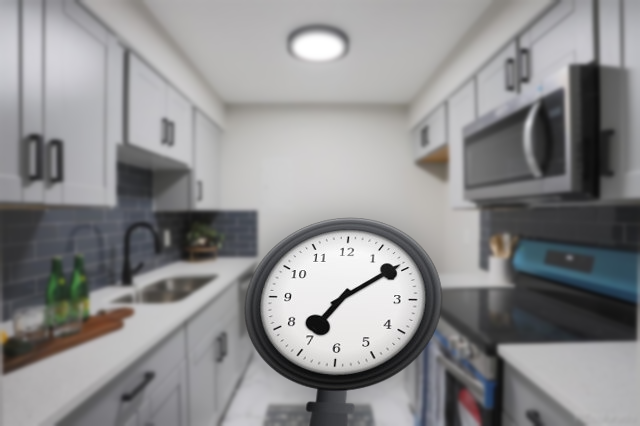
{"hour": 7, "minute": 9}
